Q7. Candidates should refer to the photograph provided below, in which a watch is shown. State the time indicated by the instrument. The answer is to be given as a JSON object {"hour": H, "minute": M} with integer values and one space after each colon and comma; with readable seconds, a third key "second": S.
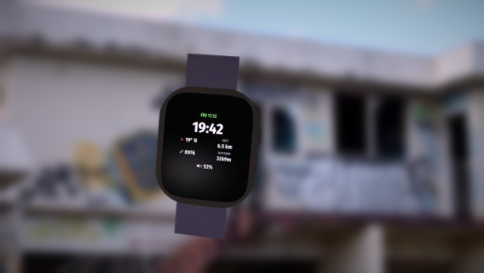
{"hour": 19, "minute": 42}
